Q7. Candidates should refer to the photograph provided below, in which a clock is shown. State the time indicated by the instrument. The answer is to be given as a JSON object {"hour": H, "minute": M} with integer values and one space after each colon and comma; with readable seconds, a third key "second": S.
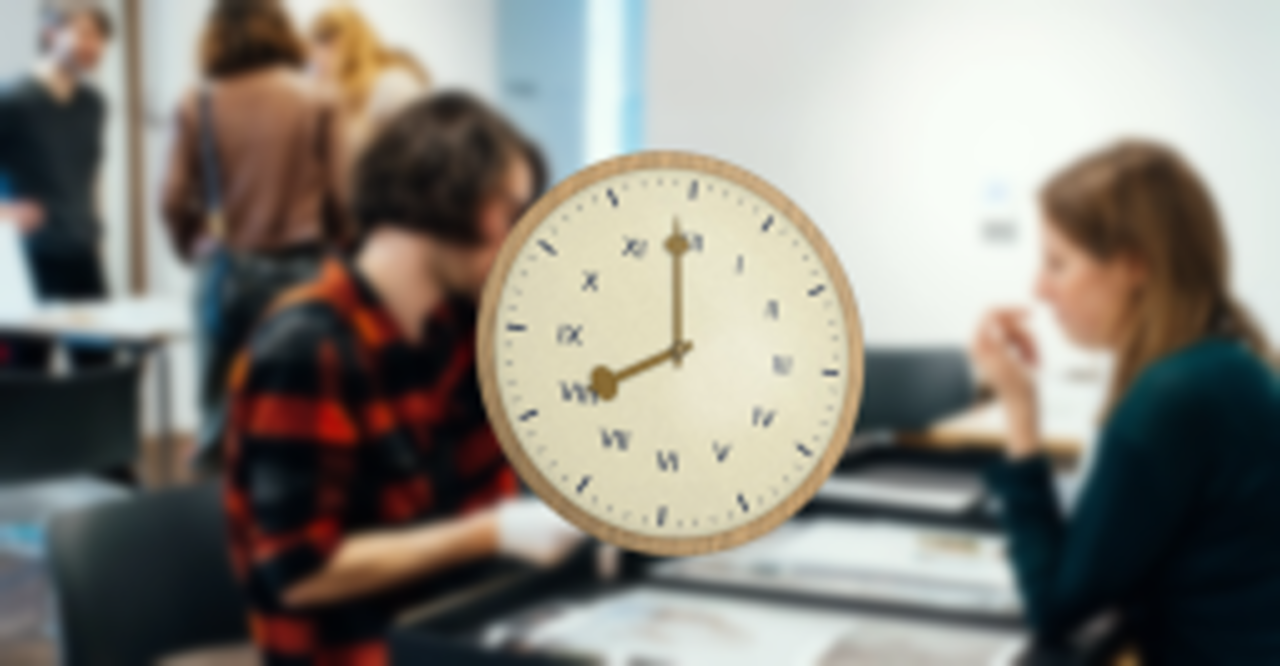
{"hour": 7, "minute": 59}
